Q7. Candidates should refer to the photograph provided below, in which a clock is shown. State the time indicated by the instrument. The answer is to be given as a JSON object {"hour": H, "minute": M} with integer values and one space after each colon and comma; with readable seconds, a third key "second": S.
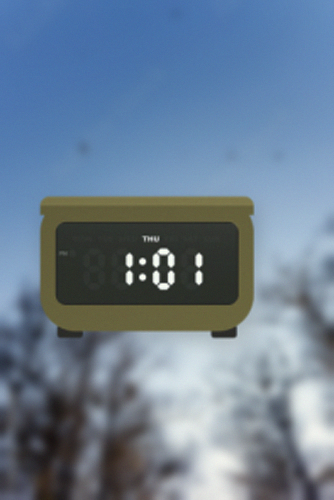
{"hour": 1, "minute": 1}
